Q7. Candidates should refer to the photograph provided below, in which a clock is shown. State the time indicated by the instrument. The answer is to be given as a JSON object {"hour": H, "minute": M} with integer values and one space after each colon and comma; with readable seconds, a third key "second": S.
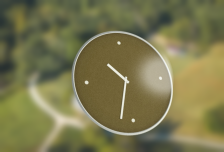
{"hour": 10, "minute": 33}
